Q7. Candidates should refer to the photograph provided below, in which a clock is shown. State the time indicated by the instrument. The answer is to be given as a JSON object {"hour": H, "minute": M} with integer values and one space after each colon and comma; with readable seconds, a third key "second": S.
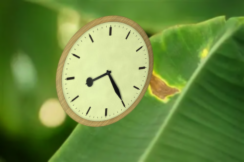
{"hour": 8, "minute": 25}
